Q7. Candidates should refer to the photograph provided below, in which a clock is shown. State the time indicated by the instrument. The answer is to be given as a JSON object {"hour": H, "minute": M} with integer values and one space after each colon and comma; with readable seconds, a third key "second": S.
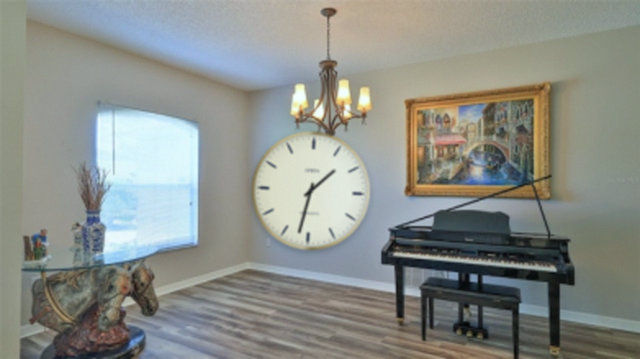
{"hour": 1, "minute": 32}
